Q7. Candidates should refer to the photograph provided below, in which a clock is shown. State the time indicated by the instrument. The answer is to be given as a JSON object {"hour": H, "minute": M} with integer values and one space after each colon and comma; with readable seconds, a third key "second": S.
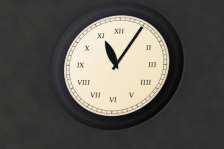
{"hour": 11, "minute": 5}
